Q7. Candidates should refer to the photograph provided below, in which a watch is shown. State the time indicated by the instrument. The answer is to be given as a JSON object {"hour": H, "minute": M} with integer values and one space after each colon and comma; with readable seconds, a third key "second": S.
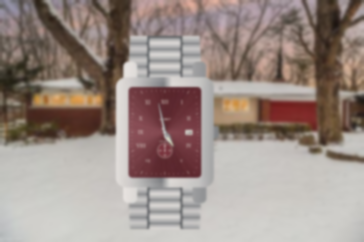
{"hour": 4, "minute": 58}
